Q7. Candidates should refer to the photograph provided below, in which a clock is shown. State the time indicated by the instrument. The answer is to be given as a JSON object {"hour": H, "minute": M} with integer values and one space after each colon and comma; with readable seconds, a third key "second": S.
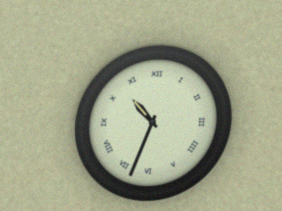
{"hour": 10, "minute": 33}
